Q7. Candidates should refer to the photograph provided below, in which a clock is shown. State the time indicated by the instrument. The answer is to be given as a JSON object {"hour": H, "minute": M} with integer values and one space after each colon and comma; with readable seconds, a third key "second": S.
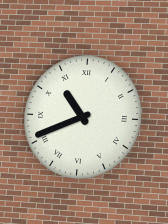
{"hour": 10, "minute": 41}
